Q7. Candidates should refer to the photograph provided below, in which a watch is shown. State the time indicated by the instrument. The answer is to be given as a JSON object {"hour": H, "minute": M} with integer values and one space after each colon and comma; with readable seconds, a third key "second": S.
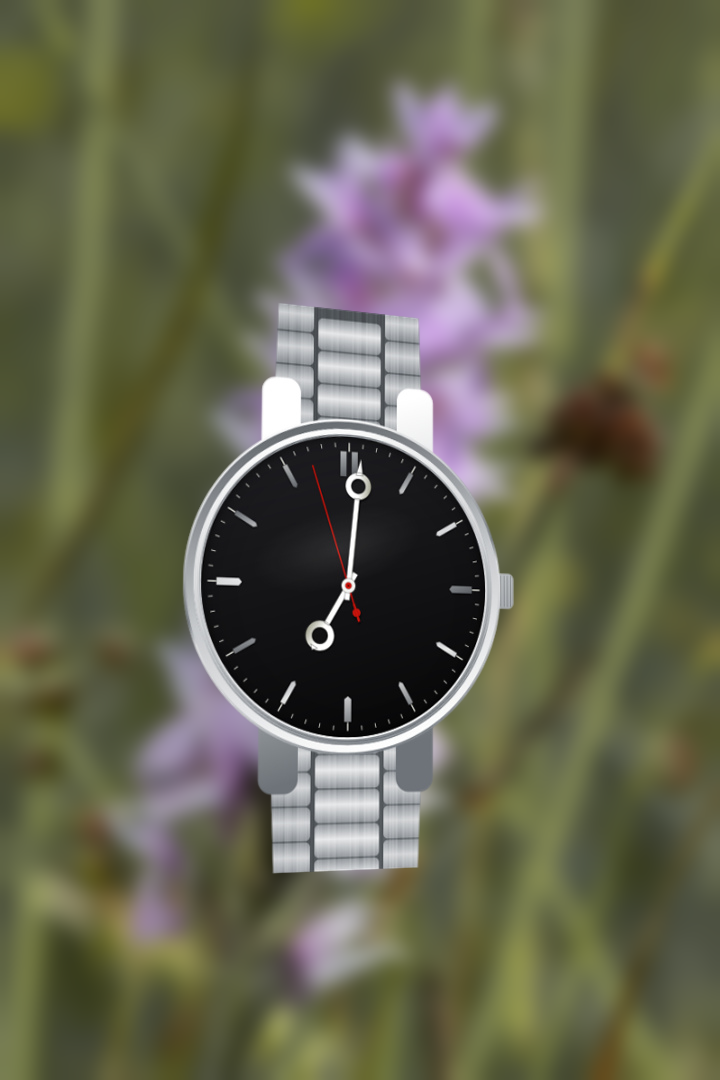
{"hour": 7, "minute": 0, "second": 57}
